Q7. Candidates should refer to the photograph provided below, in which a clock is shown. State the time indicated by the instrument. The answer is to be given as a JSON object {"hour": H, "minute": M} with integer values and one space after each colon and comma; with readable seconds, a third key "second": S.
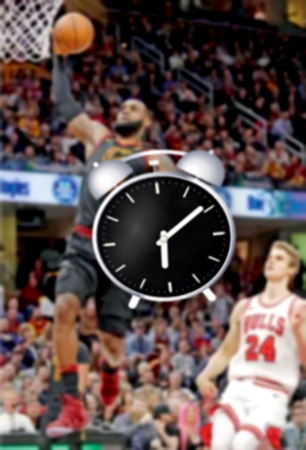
{"hour": 6, "minute": 9}
